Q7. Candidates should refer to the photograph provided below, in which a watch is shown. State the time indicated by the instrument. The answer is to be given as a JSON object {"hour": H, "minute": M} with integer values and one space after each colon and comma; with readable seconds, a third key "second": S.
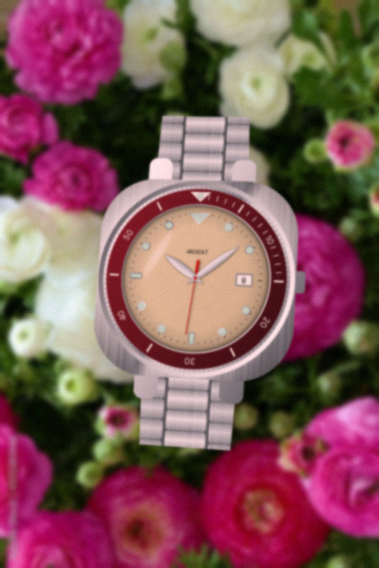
{"hour": 10, "minute": 8, "second": 31}
